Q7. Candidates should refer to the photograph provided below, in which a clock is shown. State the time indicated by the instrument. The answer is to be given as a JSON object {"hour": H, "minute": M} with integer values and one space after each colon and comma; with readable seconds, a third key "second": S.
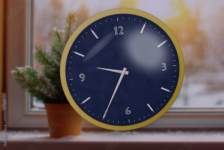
{"hour": 9, "minute": 35}
